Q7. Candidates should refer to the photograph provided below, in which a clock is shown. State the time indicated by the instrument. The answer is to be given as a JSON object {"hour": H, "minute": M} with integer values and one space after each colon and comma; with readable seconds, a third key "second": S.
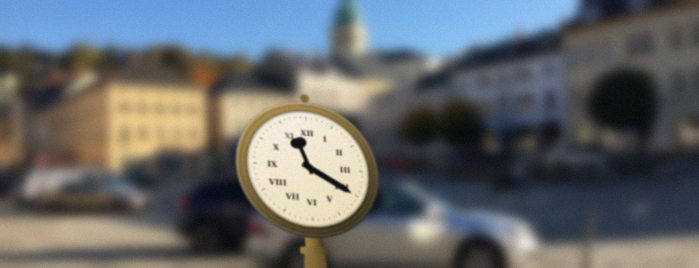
{"hour": 11, "minute": 20}
